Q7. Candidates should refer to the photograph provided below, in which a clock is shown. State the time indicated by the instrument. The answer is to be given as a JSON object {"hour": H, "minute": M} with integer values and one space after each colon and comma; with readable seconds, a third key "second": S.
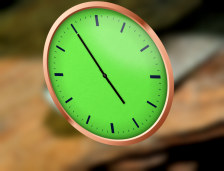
{"hour": 4, "minute": 55}
